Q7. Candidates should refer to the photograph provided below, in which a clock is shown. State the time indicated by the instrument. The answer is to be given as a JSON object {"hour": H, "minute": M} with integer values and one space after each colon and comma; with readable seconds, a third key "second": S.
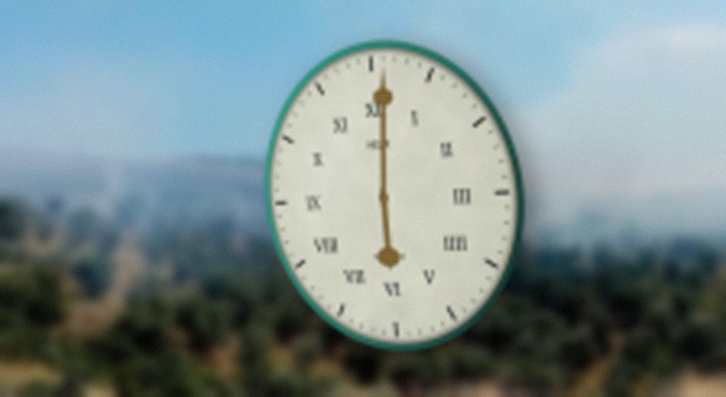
{"hour": 6, "minute": 1}
